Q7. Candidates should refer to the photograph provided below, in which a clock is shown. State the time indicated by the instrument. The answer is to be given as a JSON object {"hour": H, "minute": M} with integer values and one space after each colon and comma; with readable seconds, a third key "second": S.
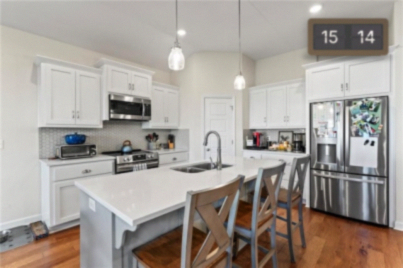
{"hour": 15, "minute": 14}
